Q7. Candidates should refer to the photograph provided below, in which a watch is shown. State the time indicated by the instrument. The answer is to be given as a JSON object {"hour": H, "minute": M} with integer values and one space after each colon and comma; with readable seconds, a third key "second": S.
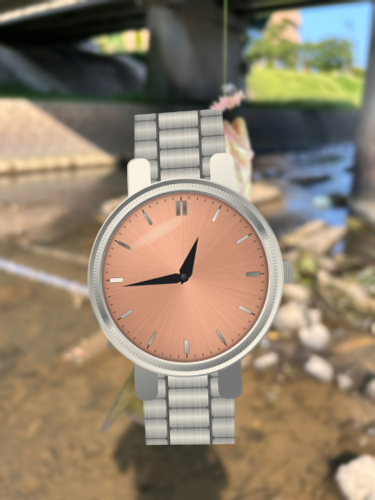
{"hour": 12, "minute": 44}
